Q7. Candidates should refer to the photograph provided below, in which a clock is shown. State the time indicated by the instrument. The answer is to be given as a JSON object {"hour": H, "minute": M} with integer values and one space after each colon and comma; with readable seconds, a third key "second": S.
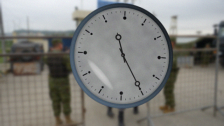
{"hour": 11, "minute": 25}
